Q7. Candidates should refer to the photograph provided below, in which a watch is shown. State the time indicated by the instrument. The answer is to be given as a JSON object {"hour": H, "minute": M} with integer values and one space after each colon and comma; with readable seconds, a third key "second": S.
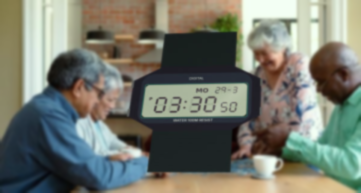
{"hour": 3, "minute": 30, "second": 50}
